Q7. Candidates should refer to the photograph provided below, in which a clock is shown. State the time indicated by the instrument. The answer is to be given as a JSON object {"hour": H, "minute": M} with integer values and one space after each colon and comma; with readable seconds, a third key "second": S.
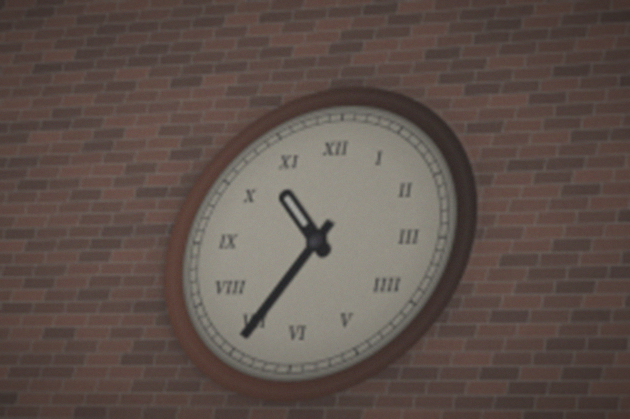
{"hour": 10, "minute": 35}
